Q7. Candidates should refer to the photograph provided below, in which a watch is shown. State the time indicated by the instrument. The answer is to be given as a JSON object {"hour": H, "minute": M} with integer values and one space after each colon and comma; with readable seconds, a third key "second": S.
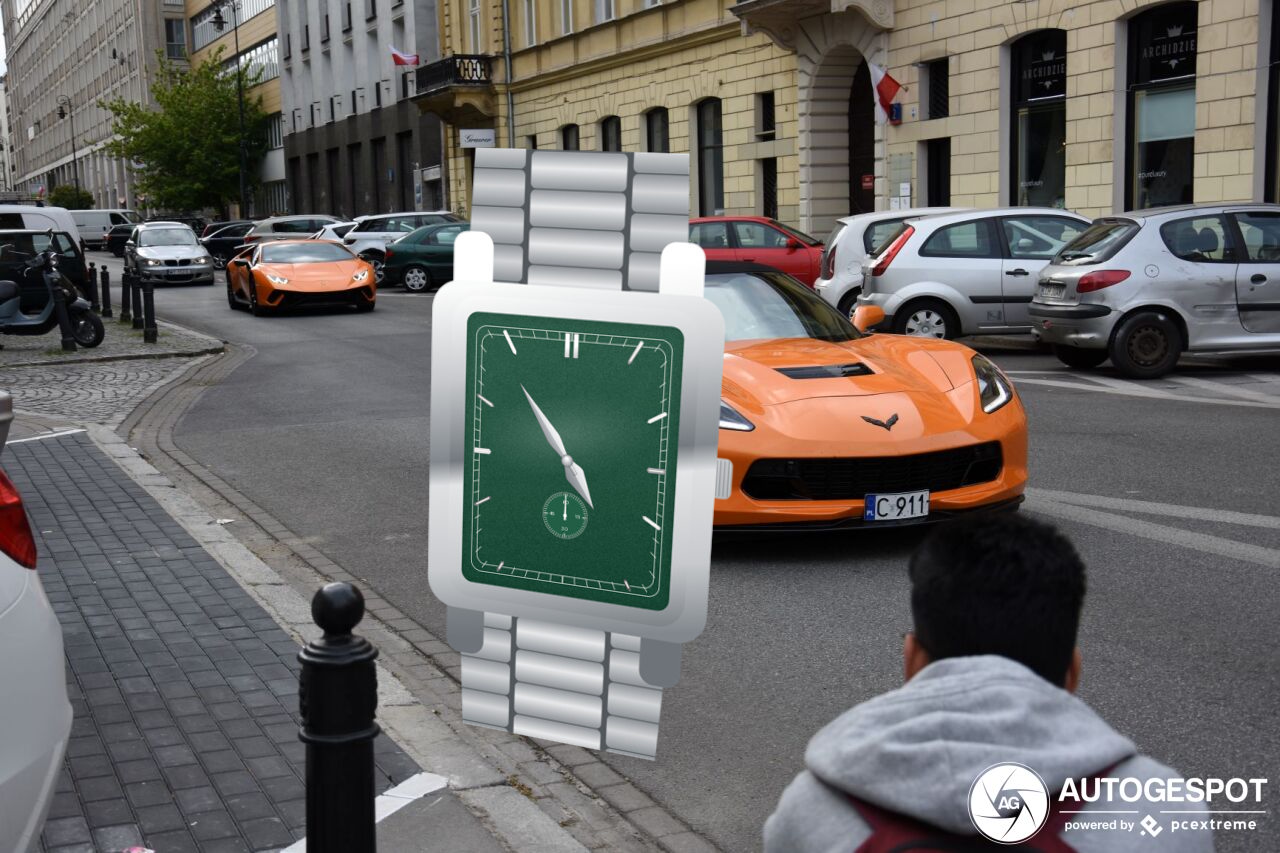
{"hour": 4, "minute": 54}
